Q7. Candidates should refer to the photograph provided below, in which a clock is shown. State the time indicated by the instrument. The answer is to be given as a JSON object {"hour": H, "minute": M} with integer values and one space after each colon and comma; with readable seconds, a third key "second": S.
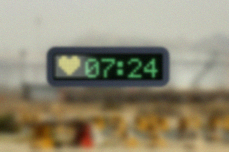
{"hour": 7, "minute": 24}
